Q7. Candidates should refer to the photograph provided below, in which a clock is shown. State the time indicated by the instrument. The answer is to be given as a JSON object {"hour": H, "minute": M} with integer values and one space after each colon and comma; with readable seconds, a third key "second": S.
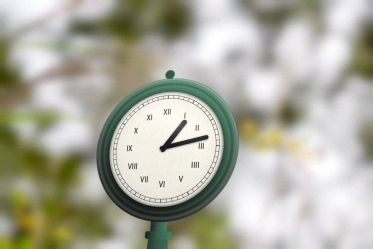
{"hour": 1, "minute": 13}
